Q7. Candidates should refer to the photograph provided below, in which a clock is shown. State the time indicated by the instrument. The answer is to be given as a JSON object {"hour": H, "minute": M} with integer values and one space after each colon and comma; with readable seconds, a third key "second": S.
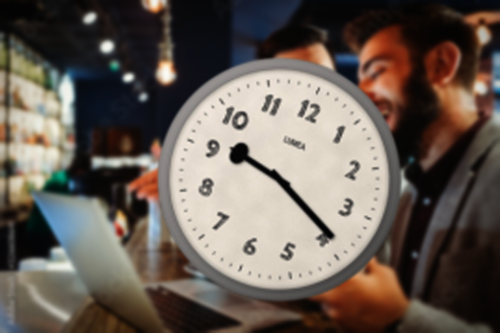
{"hour": 9, "minute": 19}
